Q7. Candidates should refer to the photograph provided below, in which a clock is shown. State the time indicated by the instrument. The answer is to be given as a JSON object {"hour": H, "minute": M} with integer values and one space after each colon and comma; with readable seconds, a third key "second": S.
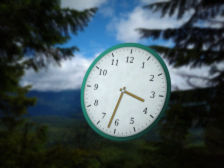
{"hour": 3, "minute": 32}
